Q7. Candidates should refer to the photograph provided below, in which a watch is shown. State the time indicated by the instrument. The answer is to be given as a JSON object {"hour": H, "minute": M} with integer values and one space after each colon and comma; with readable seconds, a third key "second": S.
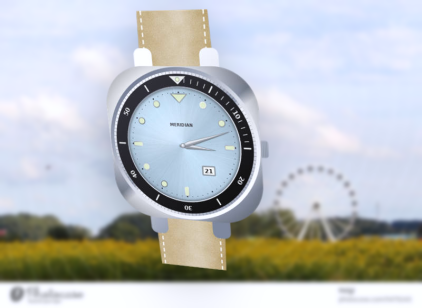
{"hour": 3, "minute": 12}
